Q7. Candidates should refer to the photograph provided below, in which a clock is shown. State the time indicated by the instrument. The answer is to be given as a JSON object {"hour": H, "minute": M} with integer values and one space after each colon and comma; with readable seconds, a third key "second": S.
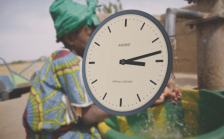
{"hour": 3, "minute": 13}
